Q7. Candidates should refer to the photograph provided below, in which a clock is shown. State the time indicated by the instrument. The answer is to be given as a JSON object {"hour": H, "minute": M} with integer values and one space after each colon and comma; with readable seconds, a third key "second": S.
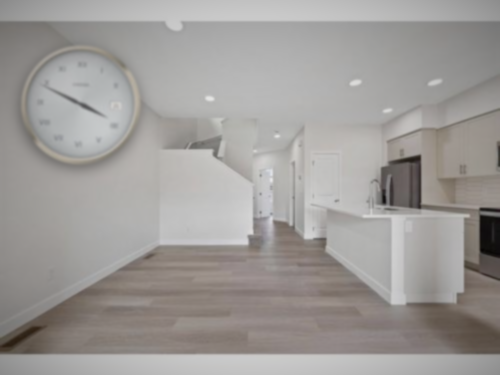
{"hour": 3, "minute": 49}
